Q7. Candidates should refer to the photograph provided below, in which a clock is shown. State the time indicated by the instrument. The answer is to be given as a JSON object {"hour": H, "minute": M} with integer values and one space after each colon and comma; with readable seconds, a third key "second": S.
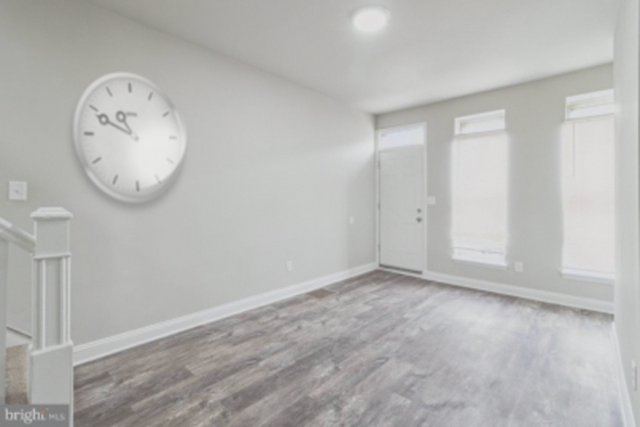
{"hour": 10, "minute": 49}
